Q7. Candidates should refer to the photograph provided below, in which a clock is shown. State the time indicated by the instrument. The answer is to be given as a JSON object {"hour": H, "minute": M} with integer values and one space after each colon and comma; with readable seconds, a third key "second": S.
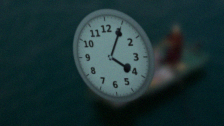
{"hour": 4, "minute": 5}
